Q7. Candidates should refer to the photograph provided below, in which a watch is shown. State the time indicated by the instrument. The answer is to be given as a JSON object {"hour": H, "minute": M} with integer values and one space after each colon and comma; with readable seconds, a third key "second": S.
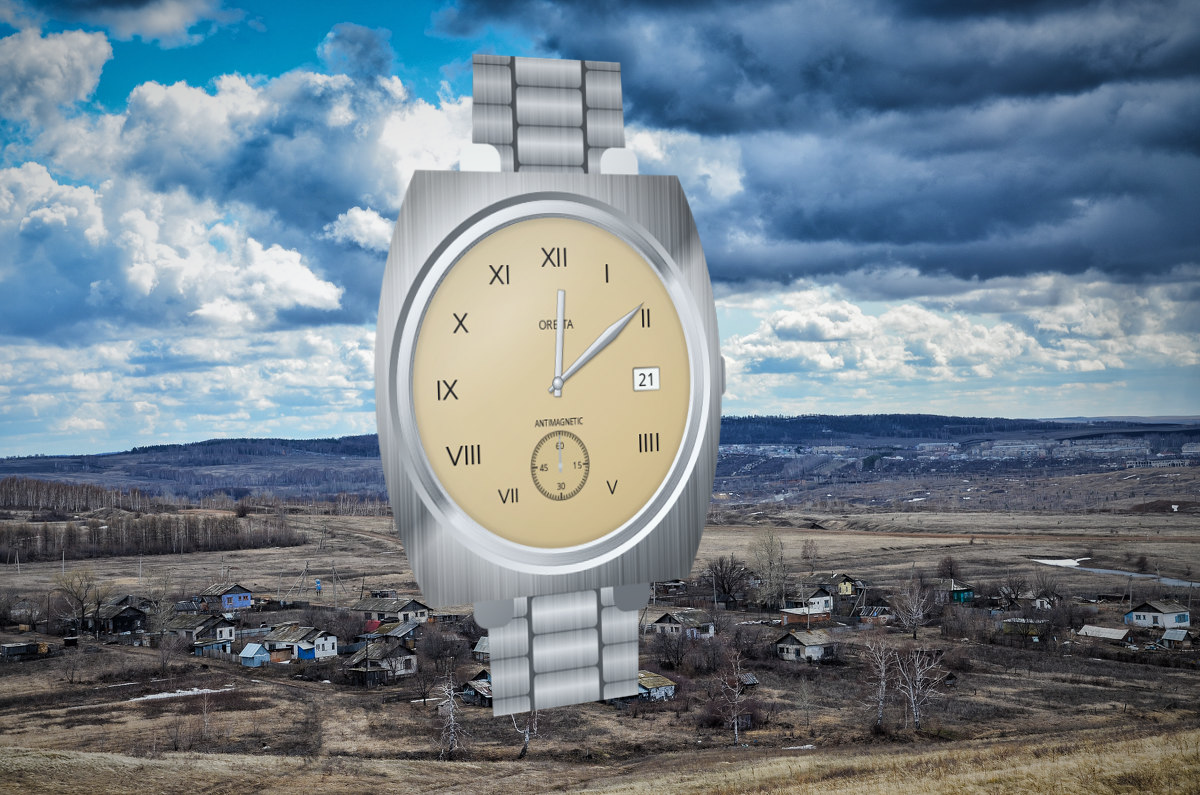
{"hour": 12, "minute": 9}
